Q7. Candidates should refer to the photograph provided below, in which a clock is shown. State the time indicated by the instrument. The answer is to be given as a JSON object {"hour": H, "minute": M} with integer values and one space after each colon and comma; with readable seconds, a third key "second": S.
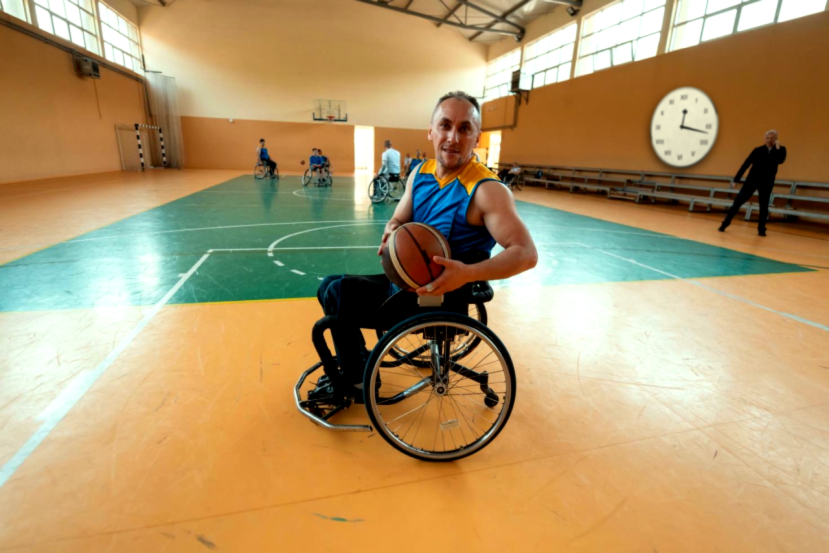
{"hour": 12, "minute": 17}
